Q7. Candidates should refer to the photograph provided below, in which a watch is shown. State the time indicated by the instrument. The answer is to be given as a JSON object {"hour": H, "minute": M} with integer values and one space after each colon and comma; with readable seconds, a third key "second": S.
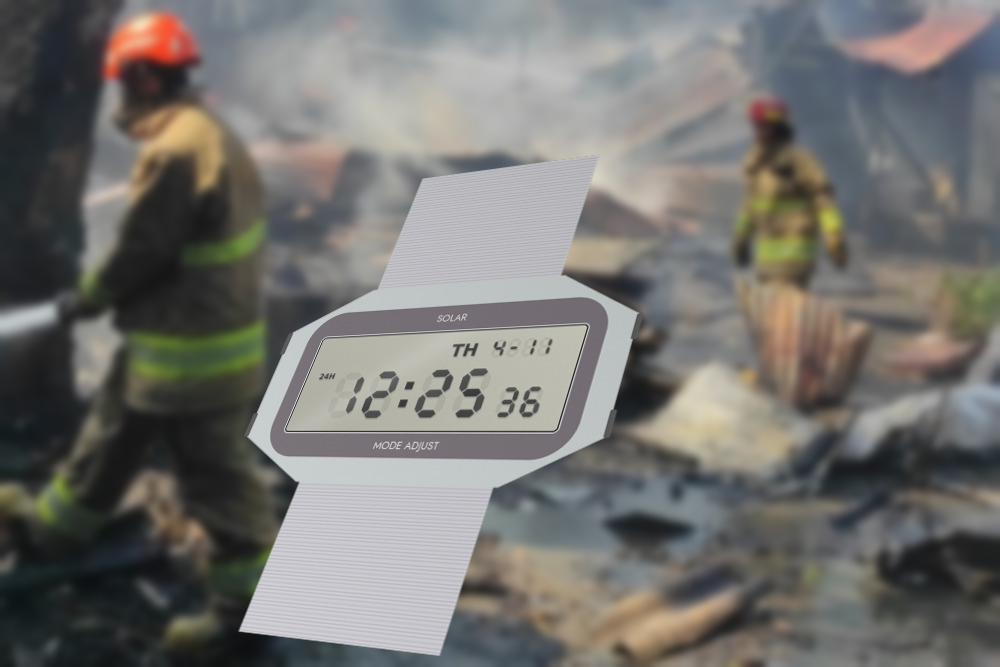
{"hour": 12, "minute": 25, "second": 36}
